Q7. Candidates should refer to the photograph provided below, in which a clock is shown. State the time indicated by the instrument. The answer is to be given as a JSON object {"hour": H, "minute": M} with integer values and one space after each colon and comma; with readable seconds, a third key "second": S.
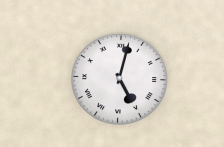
{"hour": 5, "minute": 2}
